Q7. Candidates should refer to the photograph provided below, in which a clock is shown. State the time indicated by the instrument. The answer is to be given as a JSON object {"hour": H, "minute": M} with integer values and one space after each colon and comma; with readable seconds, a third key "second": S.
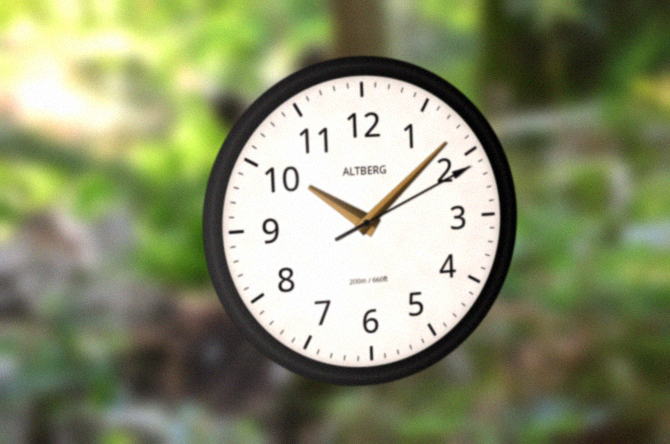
{"hour": 10, "minute": 8, "second": 11}
